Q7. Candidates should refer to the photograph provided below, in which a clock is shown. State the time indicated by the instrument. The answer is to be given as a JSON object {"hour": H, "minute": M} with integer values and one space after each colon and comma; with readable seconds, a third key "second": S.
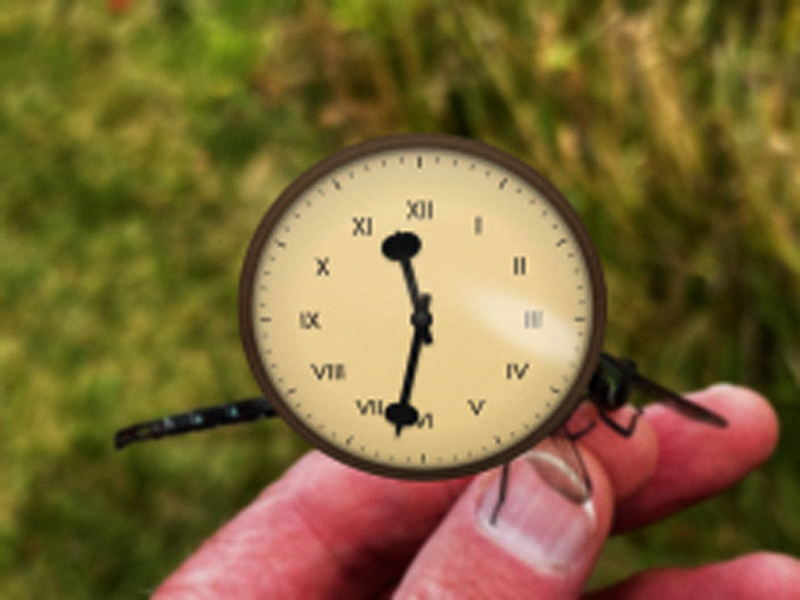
{"hour": 11, "minute": 32}
